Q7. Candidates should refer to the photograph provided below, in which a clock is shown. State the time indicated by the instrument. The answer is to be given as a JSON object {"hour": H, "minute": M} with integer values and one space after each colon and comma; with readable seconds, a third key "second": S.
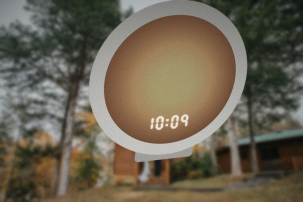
{"hour": 10, "minute": 9}
